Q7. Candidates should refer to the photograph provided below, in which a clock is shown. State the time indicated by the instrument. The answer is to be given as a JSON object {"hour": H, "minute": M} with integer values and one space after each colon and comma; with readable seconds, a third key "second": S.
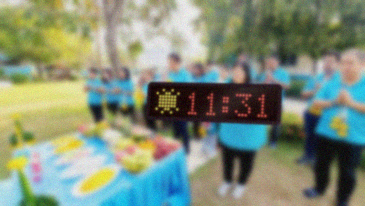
{"hour": 11, "minute": 31}
